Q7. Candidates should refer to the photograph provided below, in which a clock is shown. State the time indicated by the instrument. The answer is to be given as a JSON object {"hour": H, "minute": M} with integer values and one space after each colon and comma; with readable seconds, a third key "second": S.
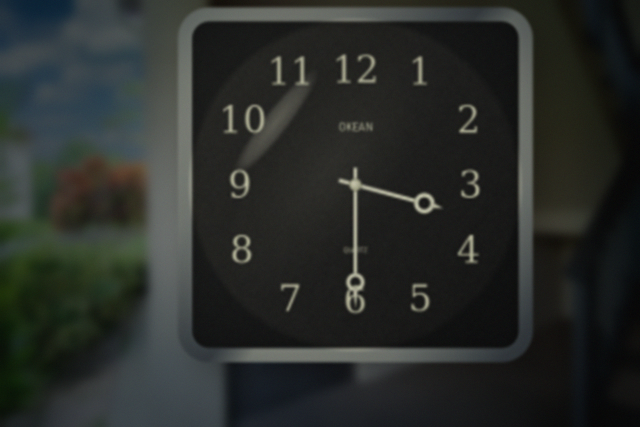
{"hour": 3, "minute": 30}
